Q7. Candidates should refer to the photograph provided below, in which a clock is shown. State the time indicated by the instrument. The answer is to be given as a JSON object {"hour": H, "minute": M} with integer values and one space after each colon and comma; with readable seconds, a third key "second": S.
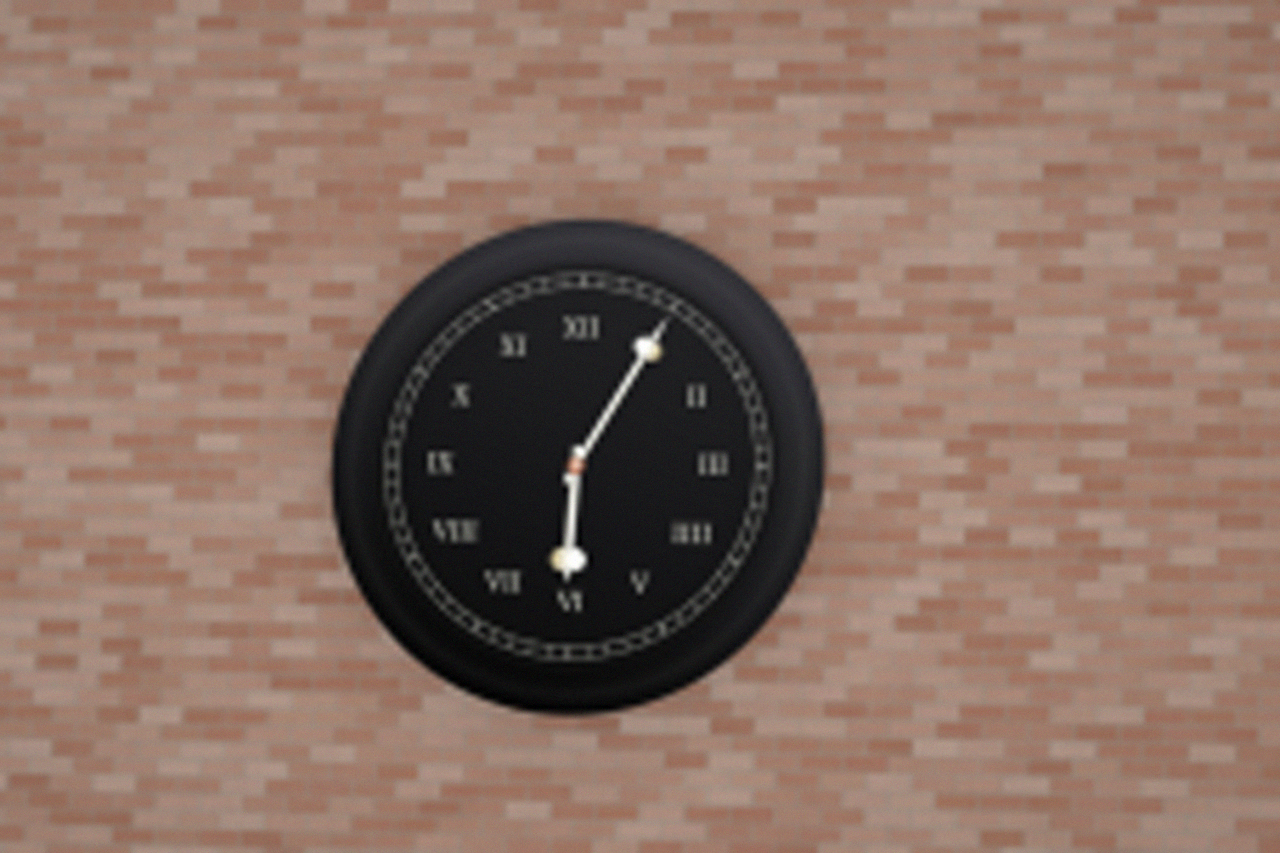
{"hour": 6, "minute": 5}
